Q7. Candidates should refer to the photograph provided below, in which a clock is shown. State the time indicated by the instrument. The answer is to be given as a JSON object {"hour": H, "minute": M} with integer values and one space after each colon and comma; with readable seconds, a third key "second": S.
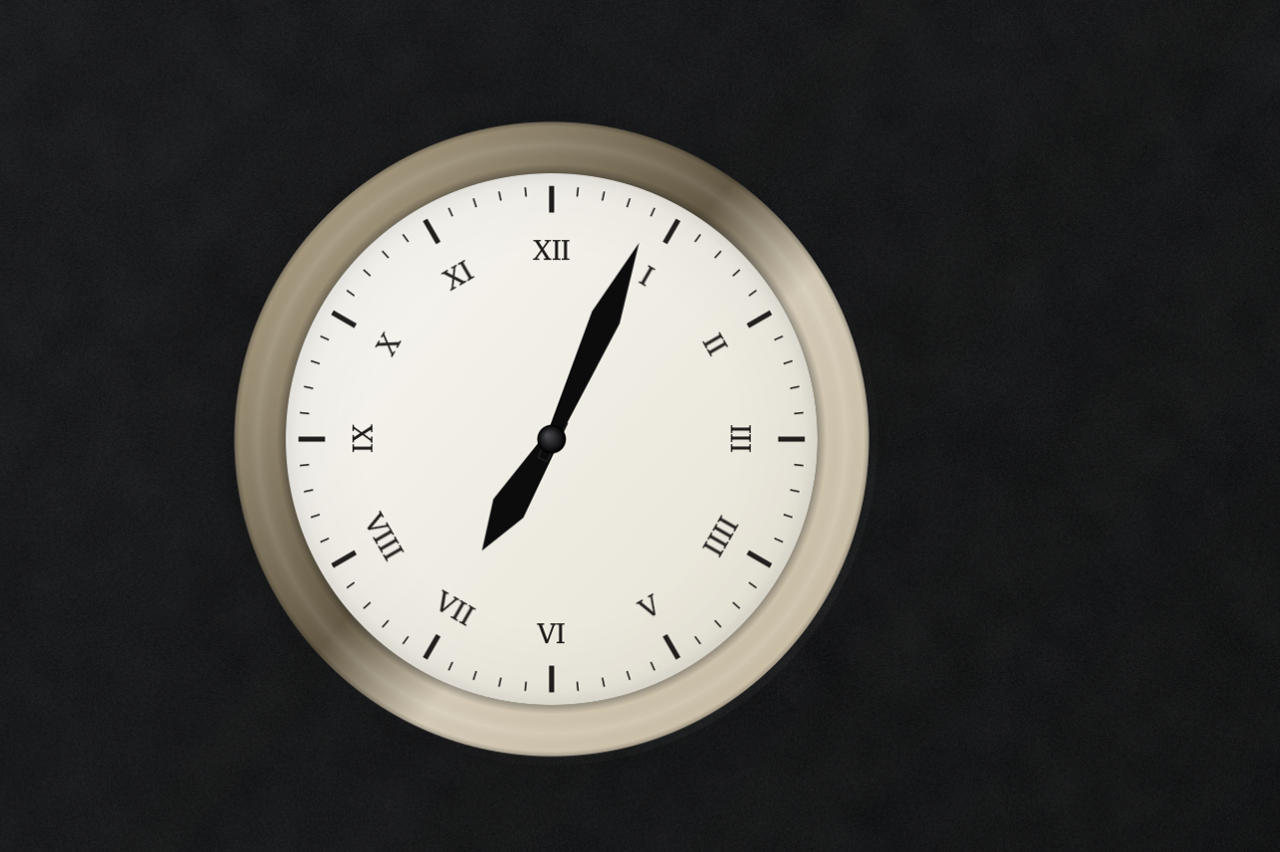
{"hour": 7, "minute": 4}
